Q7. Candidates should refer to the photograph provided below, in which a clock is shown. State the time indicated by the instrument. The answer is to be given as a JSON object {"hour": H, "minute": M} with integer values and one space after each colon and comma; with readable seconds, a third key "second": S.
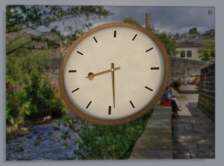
{"hour": 8, "minute": 29}
